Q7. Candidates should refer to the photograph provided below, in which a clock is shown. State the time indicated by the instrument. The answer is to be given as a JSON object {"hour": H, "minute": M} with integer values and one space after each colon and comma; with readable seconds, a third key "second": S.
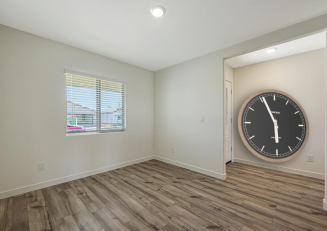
{"hour": 5, "minute": 56}
